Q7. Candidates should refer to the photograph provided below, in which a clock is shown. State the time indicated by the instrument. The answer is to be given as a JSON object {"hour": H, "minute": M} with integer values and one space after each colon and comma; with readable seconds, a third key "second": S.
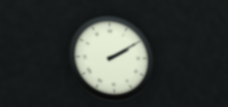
{"hour": 2, "minute": 10}
